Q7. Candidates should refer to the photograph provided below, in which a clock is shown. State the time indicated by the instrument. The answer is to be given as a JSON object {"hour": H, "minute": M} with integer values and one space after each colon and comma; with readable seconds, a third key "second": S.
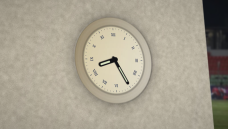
{"hour": 8, "minute": 25}
